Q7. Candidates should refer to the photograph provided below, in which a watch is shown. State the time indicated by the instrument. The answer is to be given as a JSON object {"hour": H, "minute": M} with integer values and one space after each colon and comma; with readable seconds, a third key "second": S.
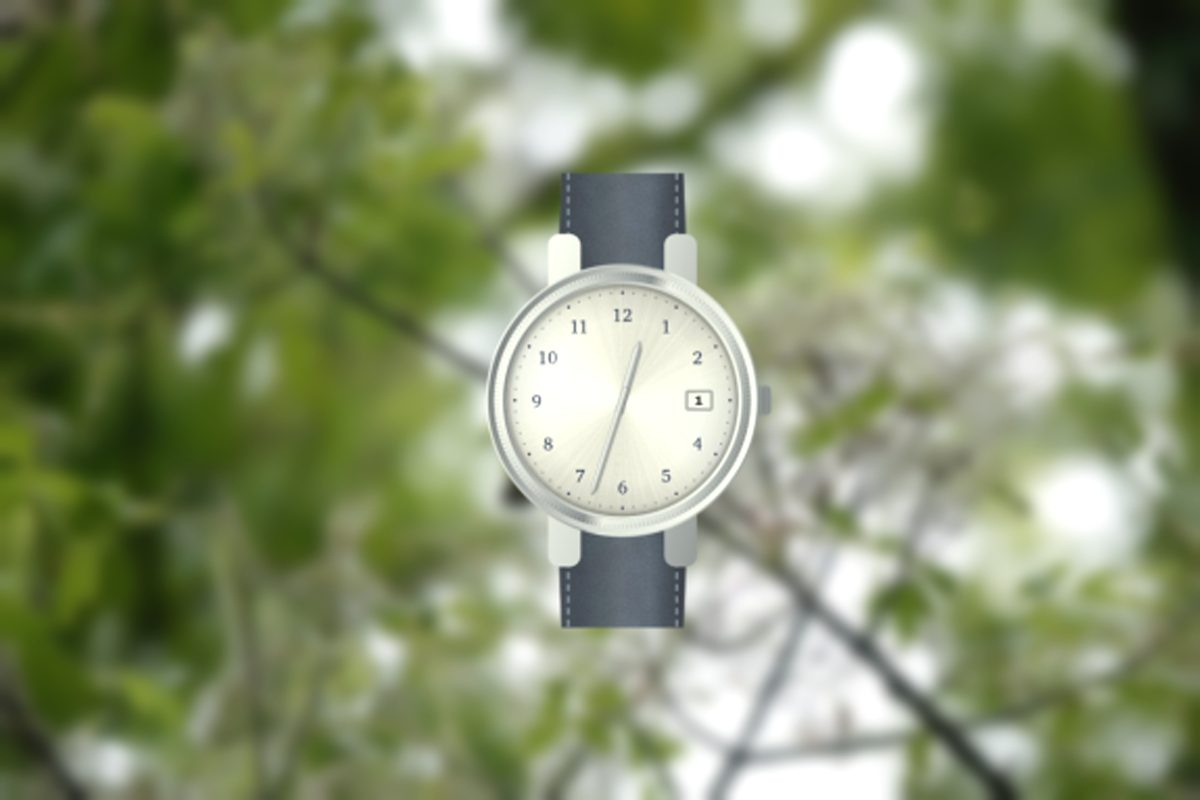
{"hour": 12, "minute": 33}
